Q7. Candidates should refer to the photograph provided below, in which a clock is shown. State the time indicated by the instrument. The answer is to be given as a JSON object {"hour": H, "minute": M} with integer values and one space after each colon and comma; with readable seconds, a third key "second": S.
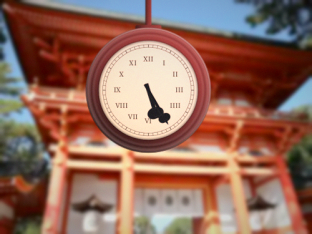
{"hour": 5, "minute": 25}
